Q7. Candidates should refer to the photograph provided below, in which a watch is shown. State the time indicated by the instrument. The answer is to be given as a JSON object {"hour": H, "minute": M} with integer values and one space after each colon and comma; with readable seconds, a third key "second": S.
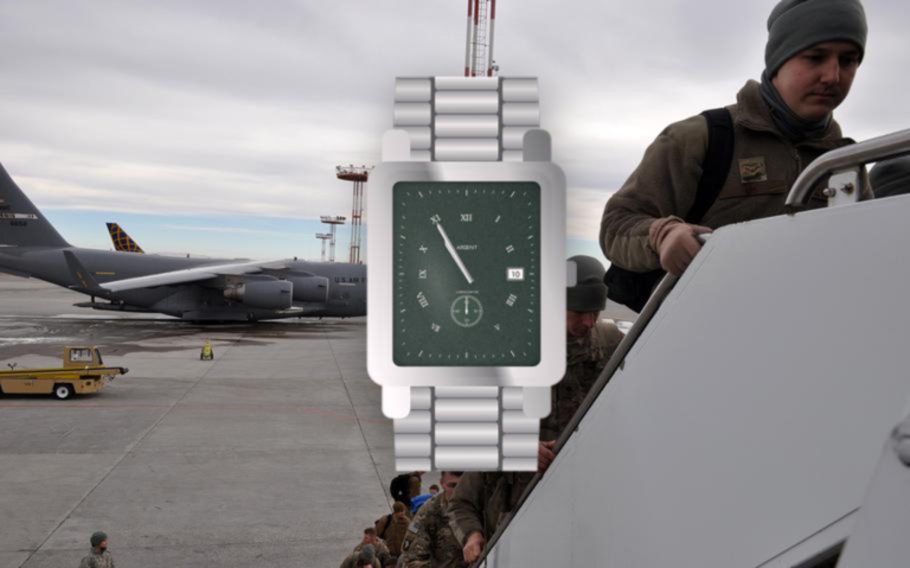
{"hour": 10, "minute": 55}
